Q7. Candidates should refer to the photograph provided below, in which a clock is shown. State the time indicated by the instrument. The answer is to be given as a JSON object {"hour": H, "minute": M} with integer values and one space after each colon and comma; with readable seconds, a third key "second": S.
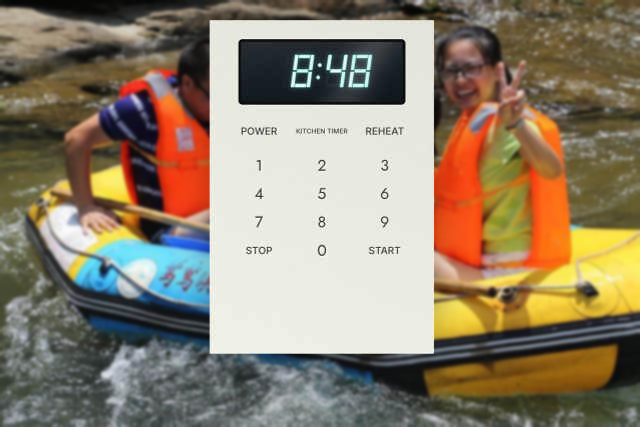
{"hour": 8, "minute": 48}
